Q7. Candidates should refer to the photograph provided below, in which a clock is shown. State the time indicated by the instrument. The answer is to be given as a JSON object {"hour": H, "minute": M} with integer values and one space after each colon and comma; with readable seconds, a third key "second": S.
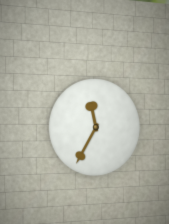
{"hour": 11, "minute": 35}
